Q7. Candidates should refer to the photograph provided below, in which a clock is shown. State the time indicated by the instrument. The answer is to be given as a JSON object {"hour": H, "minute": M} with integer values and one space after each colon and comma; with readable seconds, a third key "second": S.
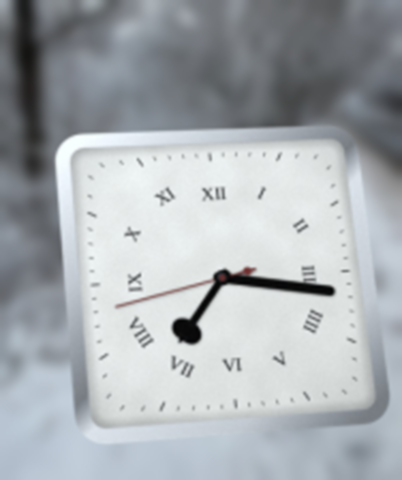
{"hour": 7, "minute": 16, "second": 43}
